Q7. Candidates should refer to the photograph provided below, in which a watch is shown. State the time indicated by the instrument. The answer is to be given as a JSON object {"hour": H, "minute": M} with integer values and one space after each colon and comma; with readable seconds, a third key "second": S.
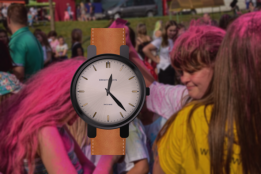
{"hour": 12, "minute": 23}
